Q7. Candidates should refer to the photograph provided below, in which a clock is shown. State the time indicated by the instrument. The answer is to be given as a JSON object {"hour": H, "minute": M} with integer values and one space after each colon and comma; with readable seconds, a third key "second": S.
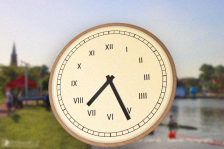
{"hour": 7, "minute": 26}
